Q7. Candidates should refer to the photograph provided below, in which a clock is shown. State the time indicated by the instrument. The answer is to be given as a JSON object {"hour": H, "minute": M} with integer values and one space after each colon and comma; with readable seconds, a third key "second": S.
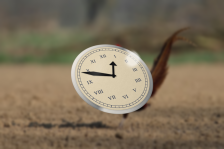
{"hour": 12, "minute": 49}
